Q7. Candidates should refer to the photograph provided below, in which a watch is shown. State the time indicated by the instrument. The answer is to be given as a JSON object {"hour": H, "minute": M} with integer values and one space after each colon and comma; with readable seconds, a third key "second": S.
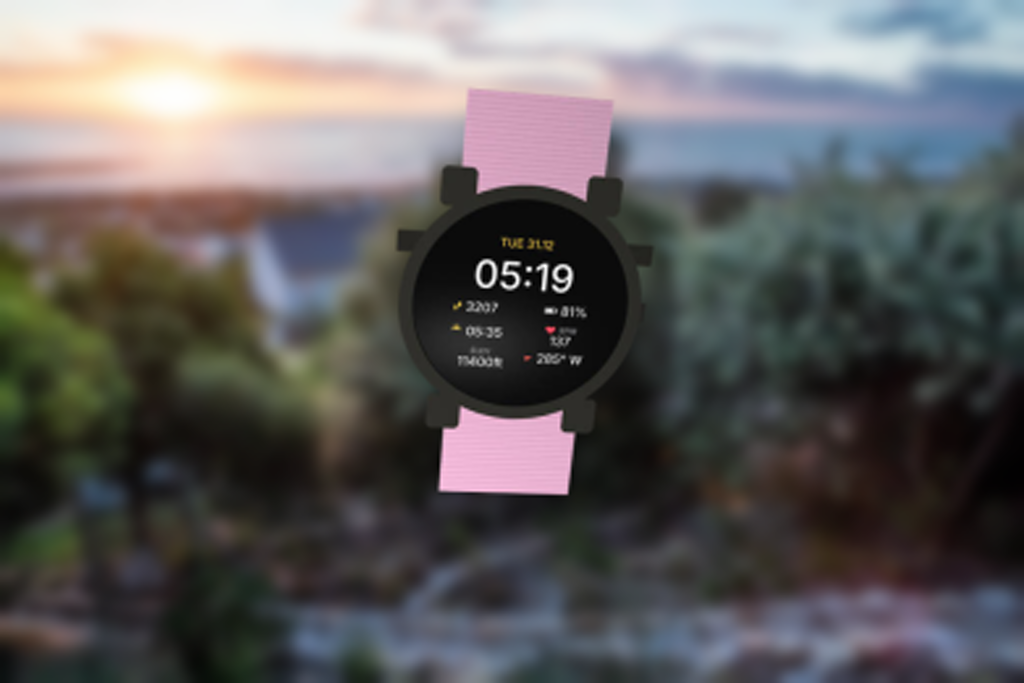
{"hour": 5, "minute": 19}
